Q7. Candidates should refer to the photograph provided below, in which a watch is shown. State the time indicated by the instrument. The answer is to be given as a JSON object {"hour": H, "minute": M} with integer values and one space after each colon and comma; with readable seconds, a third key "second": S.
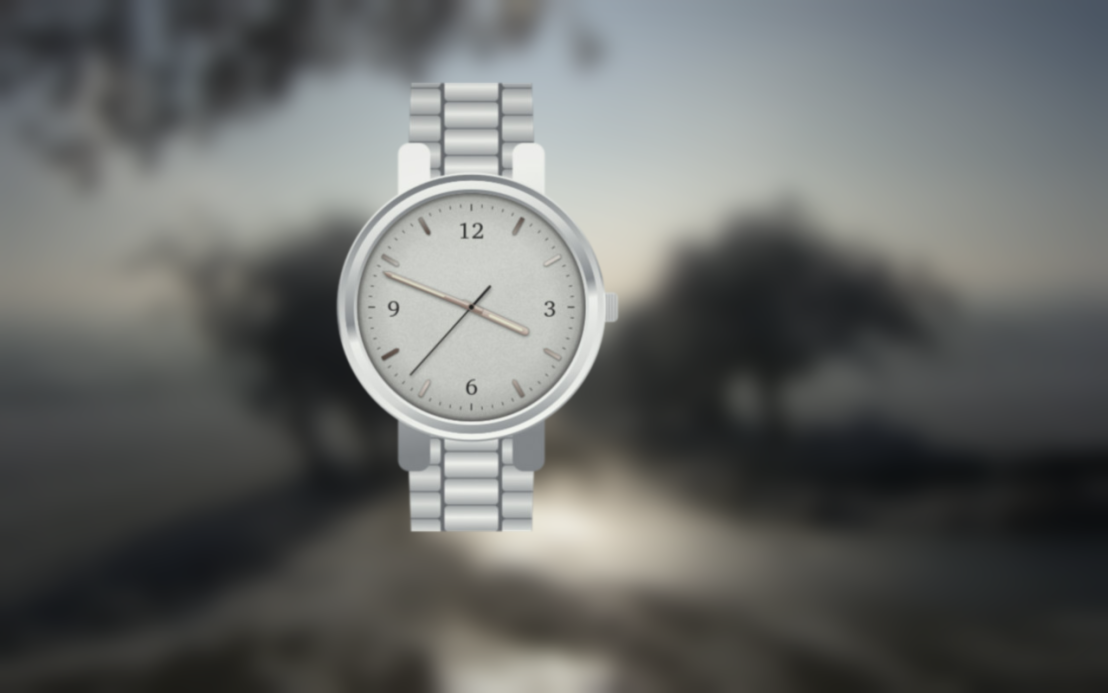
{"hour": 3, "minute": 48, "second": 37}
